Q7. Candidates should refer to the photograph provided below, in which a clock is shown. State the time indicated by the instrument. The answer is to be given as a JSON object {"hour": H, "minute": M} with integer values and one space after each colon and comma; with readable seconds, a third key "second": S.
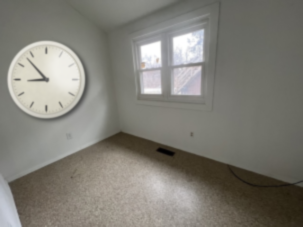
{"hour": 8, "minute": 53}
